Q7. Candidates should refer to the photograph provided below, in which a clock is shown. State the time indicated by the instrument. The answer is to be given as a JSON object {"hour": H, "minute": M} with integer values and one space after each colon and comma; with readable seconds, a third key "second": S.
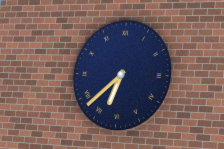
{"hour": 6, "minute": 38}
